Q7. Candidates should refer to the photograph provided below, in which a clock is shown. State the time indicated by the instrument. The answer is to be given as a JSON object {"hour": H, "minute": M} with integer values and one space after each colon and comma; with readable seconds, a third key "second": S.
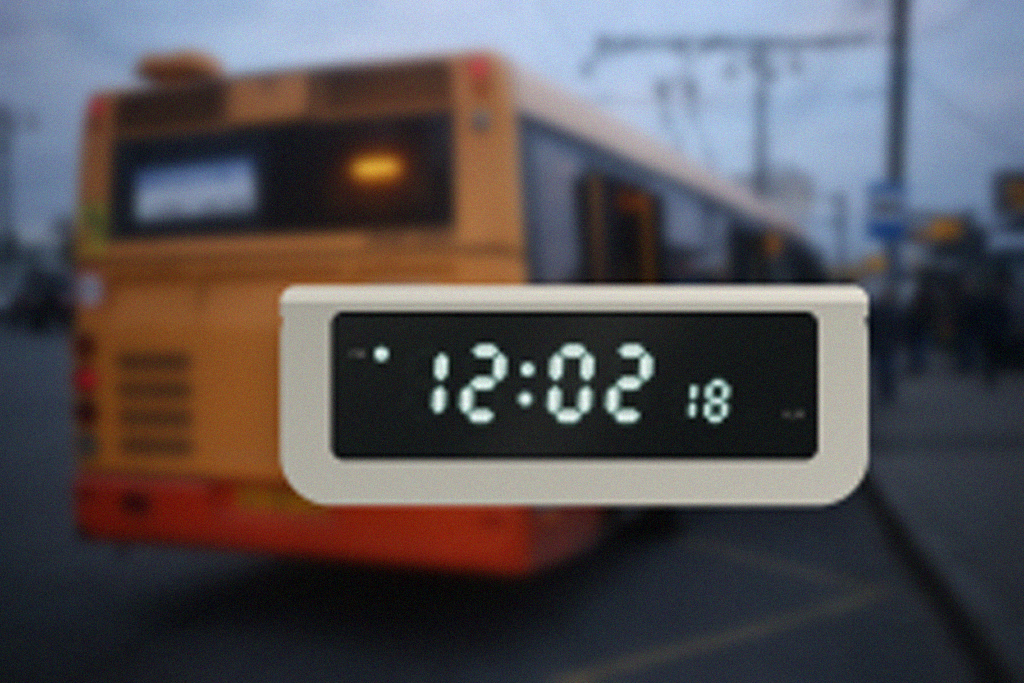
{"hour": 12, "minute": 2, "second": 18}
